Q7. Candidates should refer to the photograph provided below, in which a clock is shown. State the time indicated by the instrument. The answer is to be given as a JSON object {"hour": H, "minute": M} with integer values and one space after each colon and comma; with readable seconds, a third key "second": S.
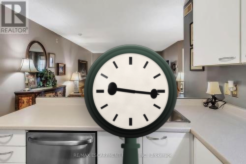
{"hour": 9, "minute": 16}
